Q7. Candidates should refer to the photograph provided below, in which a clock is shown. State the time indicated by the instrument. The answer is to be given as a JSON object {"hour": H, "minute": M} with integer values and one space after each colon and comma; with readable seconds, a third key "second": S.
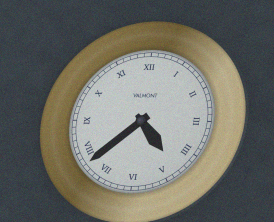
{"hour": 4, "minute": 38}
